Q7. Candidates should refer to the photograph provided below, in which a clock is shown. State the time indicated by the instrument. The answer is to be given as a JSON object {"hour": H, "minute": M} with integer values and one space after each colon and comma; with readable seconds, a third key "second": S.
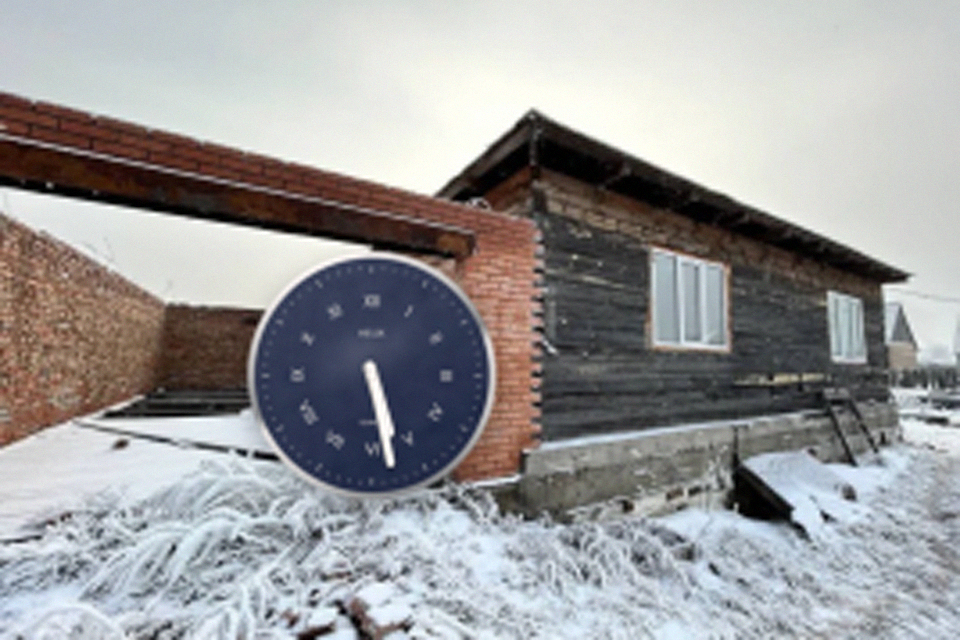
{"hour": 5, "minute": 28}
